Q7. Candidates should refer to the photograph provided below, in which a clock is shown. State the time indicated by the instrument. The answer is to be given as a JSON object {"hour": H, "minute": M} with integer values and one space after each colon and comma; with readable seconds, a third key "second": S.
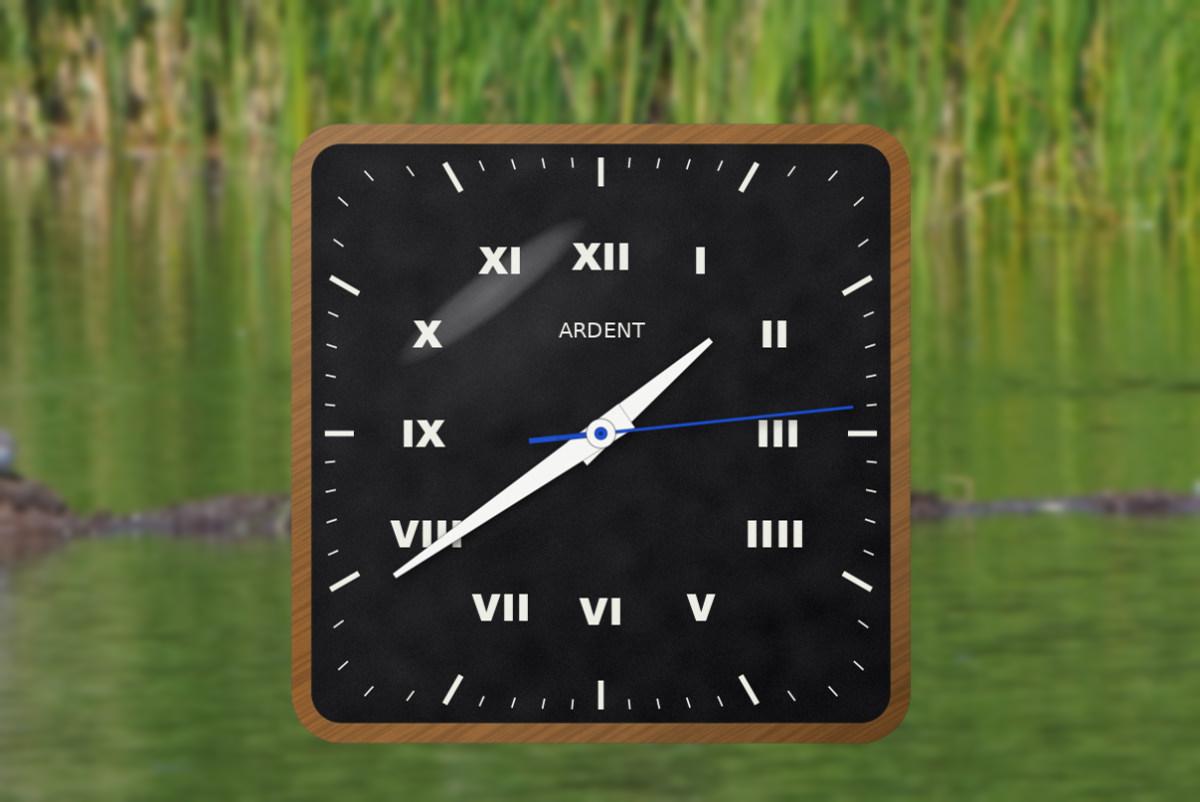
{"hour": 1, "minute": 39, "second": 14}
